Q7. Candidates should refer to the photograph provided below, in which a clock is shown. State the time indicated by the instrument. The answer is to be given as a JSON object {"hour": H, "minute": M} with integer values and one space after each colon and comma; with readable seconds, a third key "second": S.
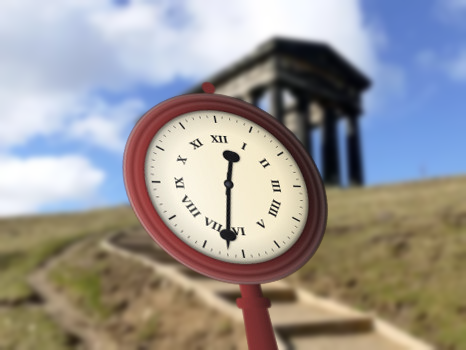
{"hour": 12, "minute": 32}
